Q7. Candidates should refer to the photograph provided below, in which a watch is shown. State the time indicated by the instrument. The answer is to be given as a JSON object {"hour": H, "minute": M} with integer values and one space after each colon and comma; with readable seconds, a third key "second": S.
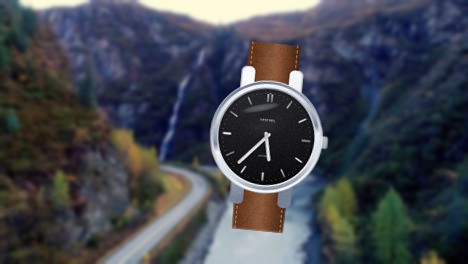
{"hour": 5, "minute": 37}
